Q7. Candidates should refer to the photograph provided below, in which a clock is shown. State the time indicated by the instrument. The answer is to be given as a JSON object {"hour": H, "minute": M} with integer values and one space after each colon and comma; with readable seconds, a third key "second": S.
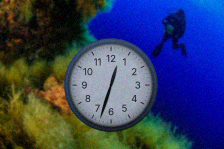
{"hour": 12, "minute": 33}
